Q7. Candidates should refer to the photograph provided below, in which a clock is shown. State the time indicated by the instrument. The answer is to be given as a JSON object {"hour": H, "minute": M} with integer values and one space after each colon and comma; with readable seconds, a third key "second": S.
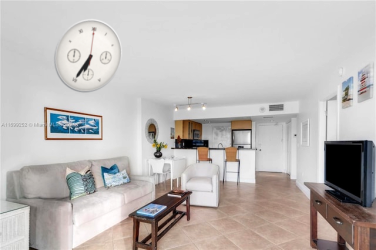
{"hour": 6, "minute": 35}
